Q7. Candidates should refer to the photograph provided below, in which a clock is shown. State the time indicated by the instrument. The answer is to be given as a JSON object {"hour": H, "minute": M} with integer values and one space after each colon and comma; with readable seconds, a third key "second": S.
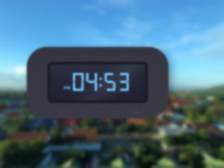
{"hour": 4, "minute": 53}
